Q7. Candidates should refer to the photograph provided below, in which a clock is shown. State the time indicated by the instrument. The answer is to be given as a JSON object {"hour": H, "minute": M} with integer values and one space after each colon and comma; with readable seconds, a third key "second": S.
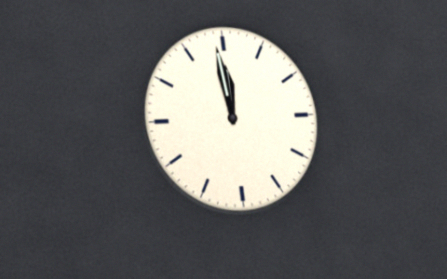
{"hour": 11, "minute": 59}
